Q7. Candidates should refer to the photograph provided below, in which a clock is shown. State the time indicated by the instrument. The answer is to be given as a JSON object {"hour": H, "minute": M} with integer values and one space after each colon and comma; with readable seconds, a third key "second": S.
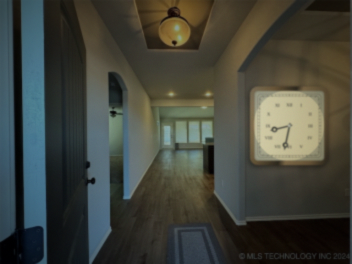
{"hour": 8, "minute": 32}
